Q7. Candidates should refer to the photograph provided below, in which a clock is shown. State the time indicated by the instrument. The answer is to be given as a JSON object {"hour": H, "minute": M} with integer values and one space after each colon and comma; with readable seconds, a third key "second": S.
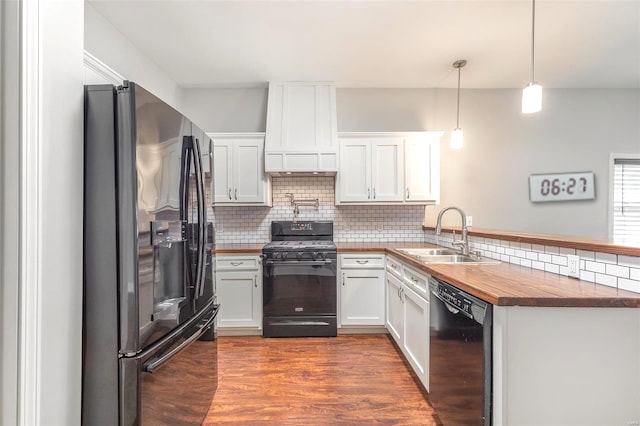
{"hour": 6, "minute": 27}
